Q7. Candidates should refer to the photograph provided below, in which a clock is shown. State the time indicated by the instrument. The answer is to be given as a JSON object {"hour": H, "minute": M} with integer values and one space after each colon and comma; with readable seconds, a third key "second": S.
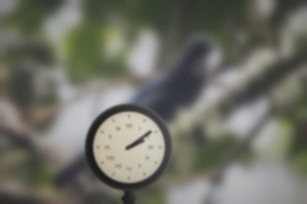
{"hour": 2, "minute": 9}
